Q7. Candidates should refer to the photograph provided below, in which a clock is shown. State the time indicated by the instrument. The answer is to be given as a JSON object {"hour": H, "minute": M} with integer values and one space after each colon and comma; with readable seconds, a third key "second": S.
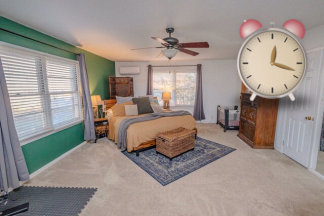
{"hour": 12, "minute": 18}
